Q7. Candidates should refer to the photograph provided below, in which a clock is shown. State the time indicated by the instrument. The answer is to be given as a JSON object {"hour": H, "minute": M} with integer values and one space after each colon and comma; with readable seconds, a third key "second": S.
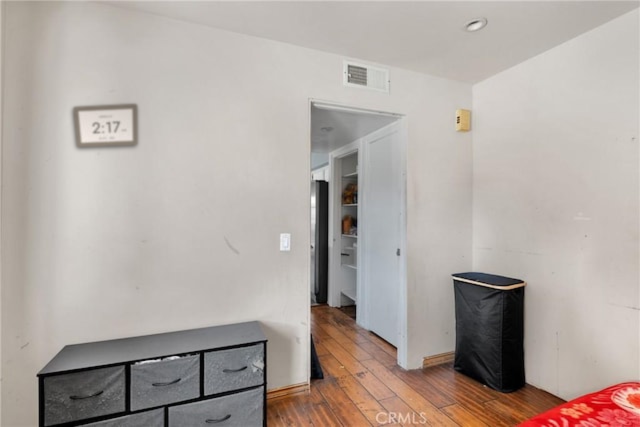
{"hour": 2, "minute": 17}
